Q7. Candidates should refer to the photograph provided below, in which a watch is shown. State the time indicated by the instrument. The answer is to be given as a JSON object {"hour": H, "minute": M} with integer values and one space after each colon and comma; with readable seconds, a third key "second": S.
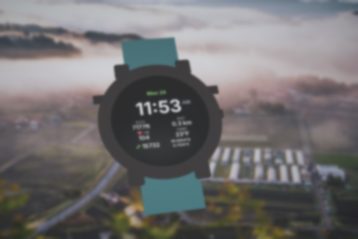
{"hour": 11, "minute": 53}
